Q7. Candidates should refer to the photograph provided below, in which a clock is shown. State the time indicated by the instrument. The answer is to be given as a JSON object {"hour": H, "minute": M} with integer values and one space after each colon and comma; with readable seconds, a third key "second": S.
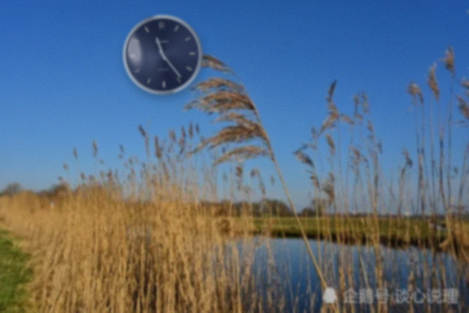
{"hour": 11, "minute": 24}
